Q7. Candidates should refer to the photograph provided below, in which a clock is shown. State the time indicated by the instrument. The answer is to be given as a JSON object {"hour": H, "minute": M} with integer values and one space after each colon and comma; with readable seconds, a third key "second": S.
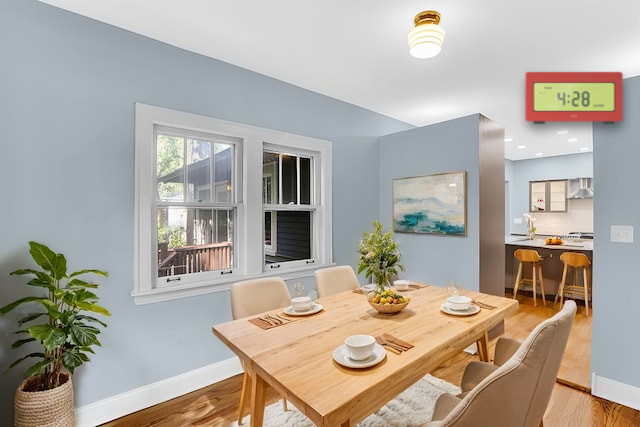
{"hour": 4, "minute": 28}
